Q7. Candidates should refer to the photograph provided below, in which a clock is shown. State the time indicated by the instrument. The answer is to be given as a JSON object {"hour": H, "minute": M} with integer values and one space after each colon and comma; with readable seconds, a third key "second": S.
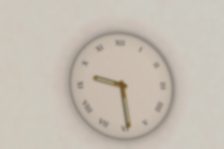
{"hour": 9, "minute": 29}
